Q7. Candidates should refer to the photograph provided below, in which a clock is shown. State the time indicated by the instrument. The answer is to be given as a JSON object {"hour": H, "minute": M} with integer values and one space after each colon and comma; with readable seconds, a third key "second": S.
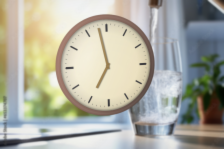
{"hour": 6, "minute": 58}
